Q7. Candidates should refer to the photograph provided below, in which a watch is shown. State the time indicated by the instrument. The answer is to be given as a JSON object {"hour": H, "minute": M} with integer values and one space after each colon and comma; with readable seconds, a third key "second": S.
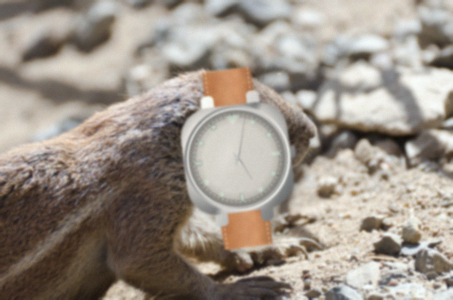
{"hour": 5, "minute": 3}
